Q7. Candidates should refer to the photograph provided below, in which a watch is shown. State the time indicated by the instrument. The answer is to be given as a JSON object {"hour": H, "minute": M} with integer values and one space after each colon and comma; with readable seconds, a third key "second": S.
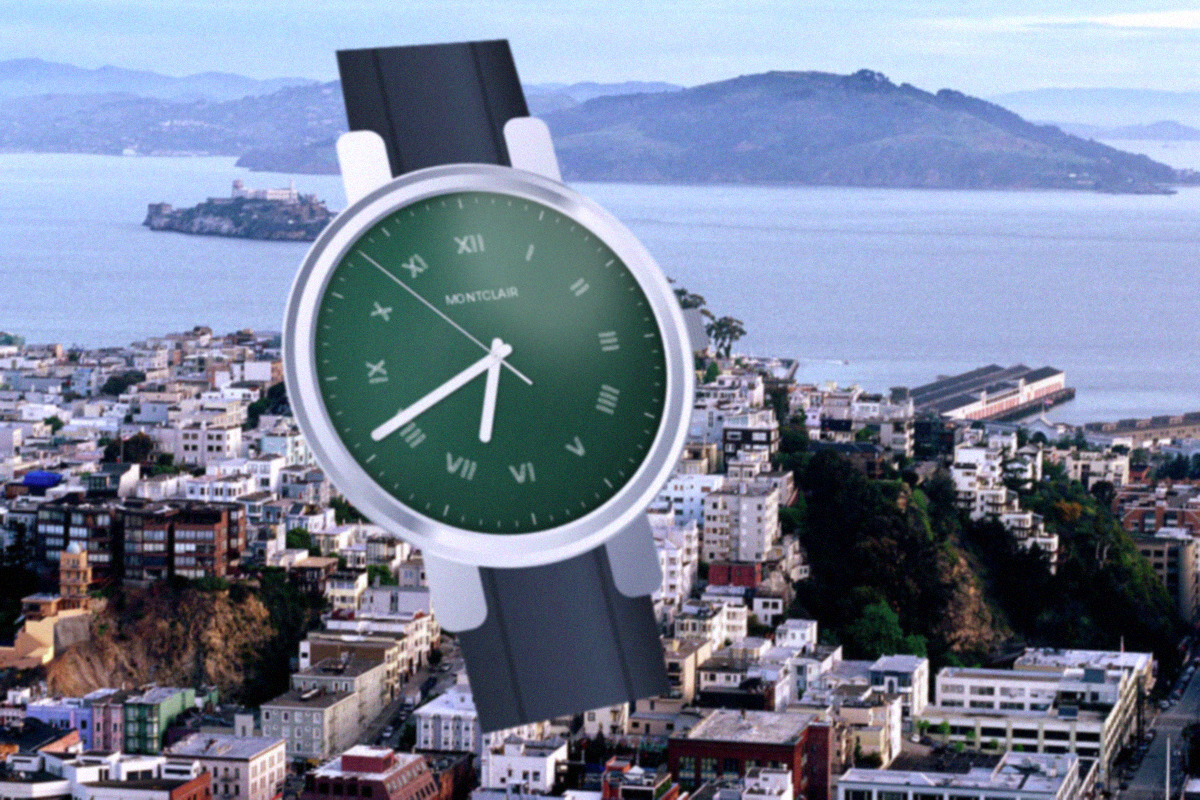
{"hour": 6, "minute": 40, "second": 53}
